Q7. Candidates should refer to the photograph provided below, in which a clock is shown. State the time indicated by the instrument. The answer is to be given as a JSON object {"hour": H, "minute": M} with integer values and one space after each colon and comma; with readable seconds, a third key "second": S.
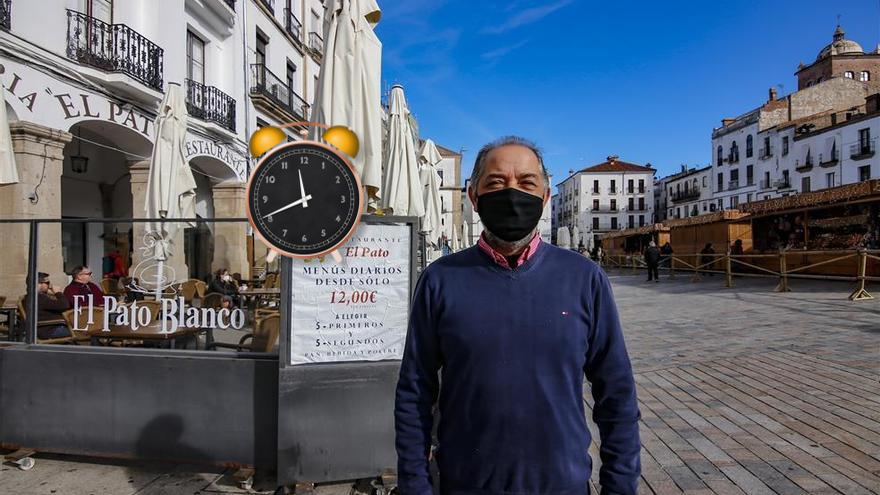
{"hour": 11, "minute": 41}
